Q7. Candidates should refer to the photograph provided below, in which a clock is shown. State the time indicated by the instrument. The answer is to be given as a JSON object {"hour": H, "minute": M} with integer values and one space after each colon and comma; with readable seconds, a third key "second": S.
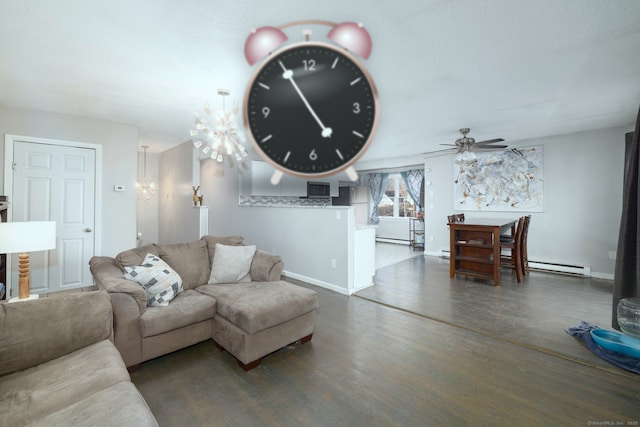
{"hour": 4, "minute": 55}
